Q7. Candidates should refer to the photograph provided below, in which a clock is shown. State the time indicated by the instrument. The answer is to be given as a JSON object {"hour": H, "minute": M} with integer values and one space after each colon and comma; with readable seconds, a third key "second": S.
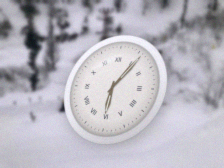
{"hour": 6, "minute": 6}
